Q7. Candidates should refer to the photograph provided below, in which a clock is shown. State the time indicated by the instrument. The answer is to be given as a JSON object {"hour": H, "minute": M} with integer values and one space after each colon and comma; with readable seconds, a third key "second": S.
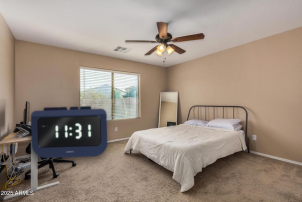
{"hour": 11, "minute": 31}
